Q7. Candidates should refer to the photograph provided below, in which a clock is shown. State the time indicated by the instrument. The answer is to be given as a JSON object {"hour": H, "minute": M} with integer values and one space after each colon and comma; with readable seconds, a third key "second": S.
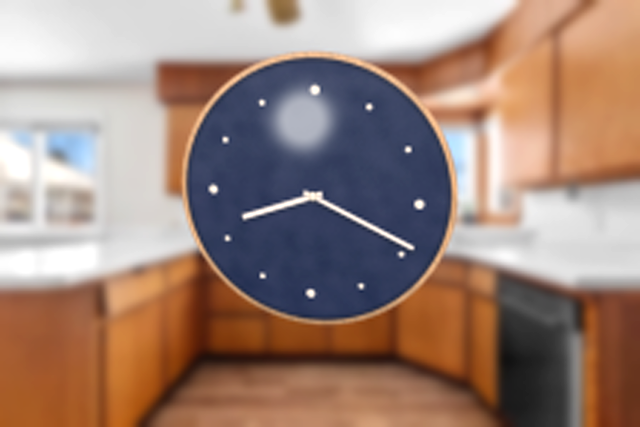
{"hour": 8, "minute": 19}
